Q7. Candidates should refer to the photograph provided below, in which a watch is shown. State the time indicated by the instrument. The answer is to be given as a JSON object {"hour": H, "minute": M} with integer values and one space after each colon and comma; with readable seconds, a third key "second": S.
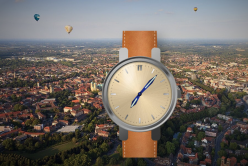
{"hour": 7, "minute": 7}
